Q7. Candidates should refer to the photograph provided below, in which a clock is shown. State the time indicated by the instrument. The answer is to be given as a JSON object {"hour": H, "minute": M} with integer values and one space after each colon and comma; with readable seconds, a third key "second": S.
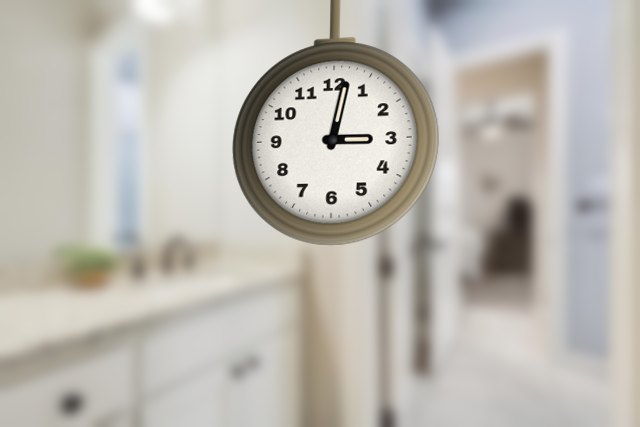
{"hour": 3, "minute": 2}
